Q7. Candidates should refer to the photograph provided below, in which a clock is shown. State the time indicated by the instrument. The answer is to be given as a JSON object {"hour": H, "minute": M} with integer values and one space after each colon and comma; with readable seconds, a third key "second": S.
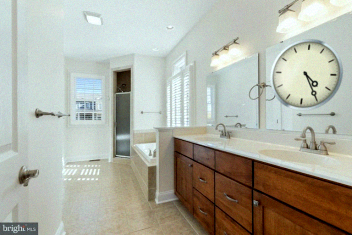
{"hour": 4, "minute": 25}
